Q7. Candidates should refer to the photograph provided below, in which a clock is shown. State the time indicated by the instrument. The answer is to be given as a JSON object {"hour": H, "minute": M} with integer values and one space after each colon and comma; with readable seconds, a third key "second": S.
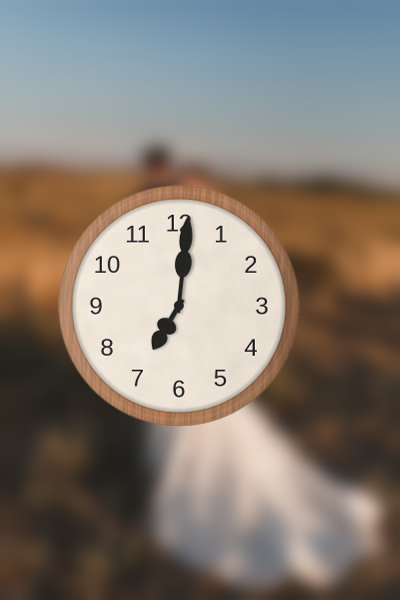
{"hour": 7, "minute": 1}
